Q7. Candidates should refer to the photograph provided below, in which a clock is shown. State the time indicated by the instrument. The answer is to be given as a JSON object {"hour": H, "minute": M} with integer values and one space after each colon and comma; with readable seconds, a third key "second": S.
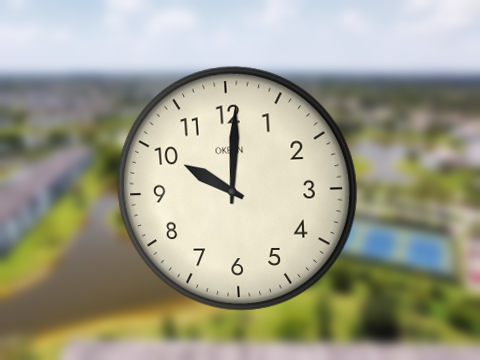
{"hour": 10, "minute": 1}
